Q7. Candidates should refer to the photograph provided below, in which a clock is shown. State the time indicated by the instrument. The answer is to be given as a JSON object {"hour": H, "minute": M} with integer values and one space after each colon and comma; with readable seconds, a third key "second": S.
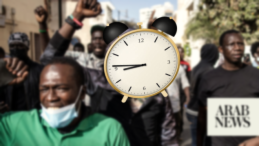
{"hour": 8, "minute": 46}
